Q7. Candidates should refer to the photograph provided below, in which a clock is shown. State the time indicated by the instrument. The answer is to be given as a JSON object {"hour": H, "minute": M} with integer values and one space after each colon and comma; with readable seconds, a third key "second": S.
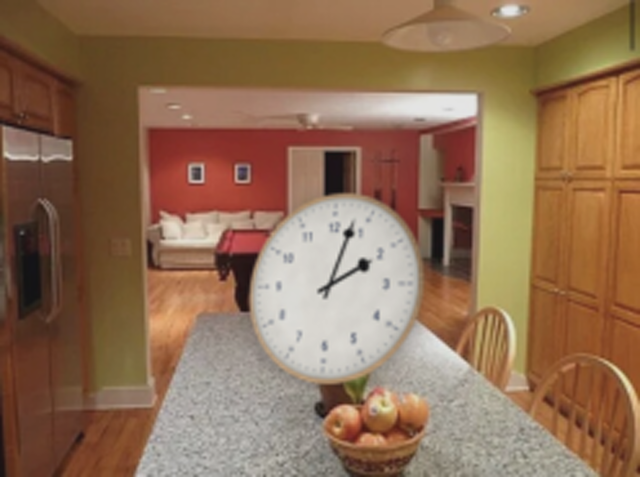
{"hour": 2, "minute": 3}
